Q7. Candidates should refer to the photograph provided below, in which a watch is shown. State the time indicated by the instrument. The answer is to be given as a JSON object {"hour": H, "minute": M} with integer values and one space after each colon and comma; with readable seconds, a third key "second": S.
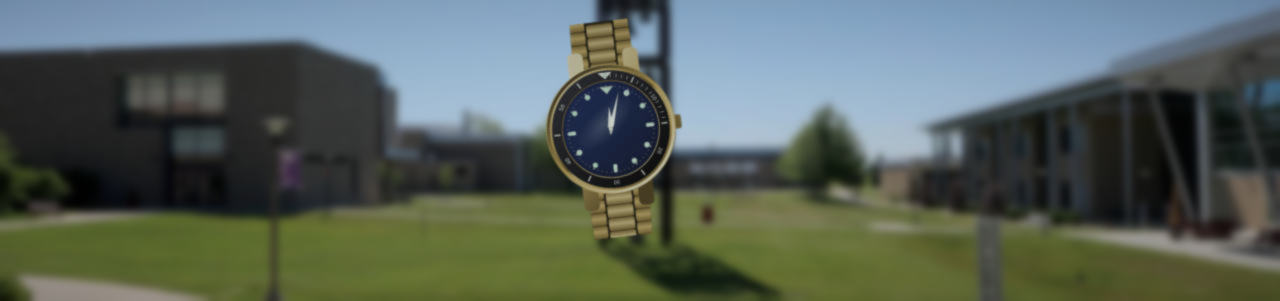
{"hour": 12, "minute": 3}
